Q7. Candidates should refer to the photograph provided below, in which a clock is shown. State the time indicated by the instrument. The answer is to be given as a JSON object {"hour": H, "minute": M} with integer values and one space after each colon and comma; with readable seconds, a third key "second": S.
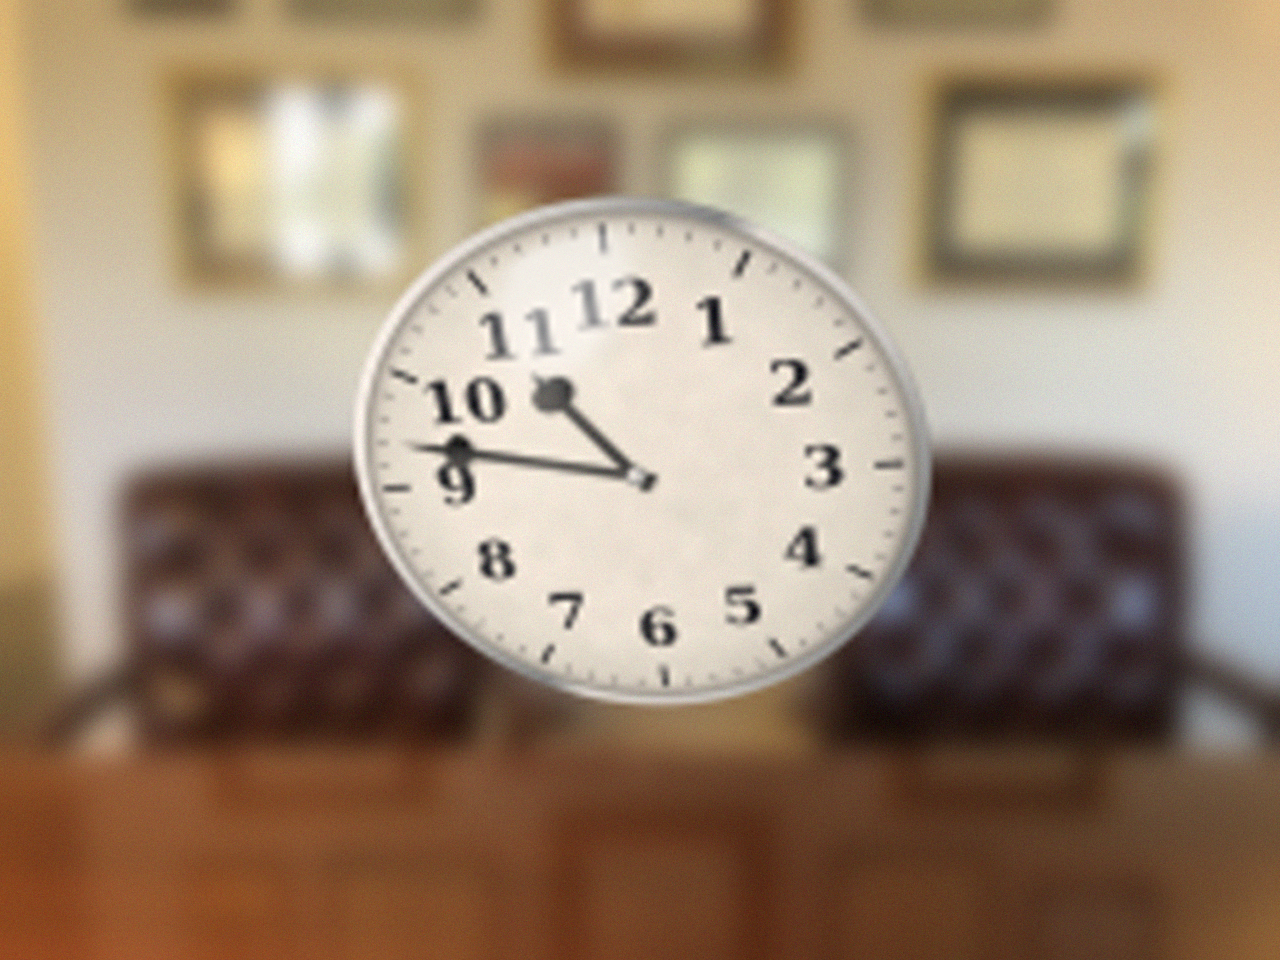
{"hour": 10, "minute": 47}
